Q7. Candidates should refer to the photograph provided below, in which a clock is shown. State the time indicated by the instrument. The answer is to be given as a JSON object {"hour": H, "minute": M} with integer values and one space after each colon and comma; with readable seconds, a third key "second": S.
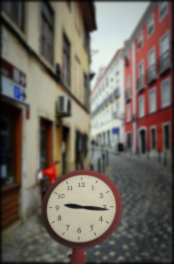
{"hour": 9, "minute": 16}
